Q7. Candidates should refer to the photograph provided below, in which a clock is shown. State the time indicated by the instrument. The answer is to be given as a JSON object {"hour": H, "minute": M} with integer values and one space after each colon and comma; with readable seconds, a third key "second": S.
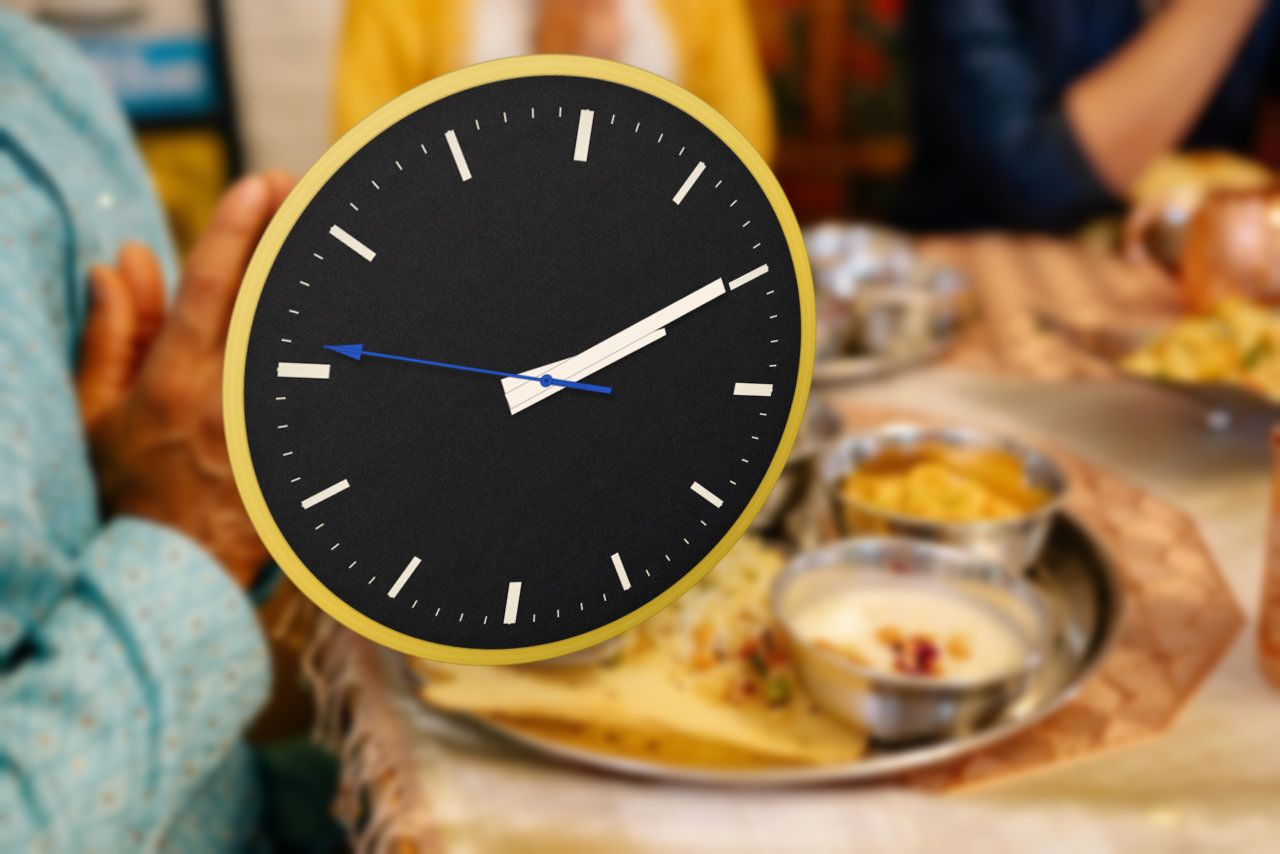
{"hour": 2, "minute": 9, "second": 46}
